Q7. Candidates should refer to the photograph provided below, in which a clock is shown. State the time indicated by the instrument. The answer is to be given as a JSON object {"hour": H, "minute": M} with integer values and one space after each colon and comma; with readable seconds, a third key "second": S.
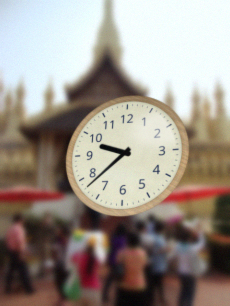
{"hour": 9, "minute": 38}
